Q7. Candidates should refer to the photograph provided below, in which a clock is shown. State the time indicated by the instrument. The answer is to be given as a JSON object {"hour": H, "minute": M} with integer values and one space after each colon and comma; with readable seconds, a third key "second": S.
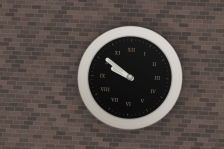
{"hour": 9, "minute": 51}
